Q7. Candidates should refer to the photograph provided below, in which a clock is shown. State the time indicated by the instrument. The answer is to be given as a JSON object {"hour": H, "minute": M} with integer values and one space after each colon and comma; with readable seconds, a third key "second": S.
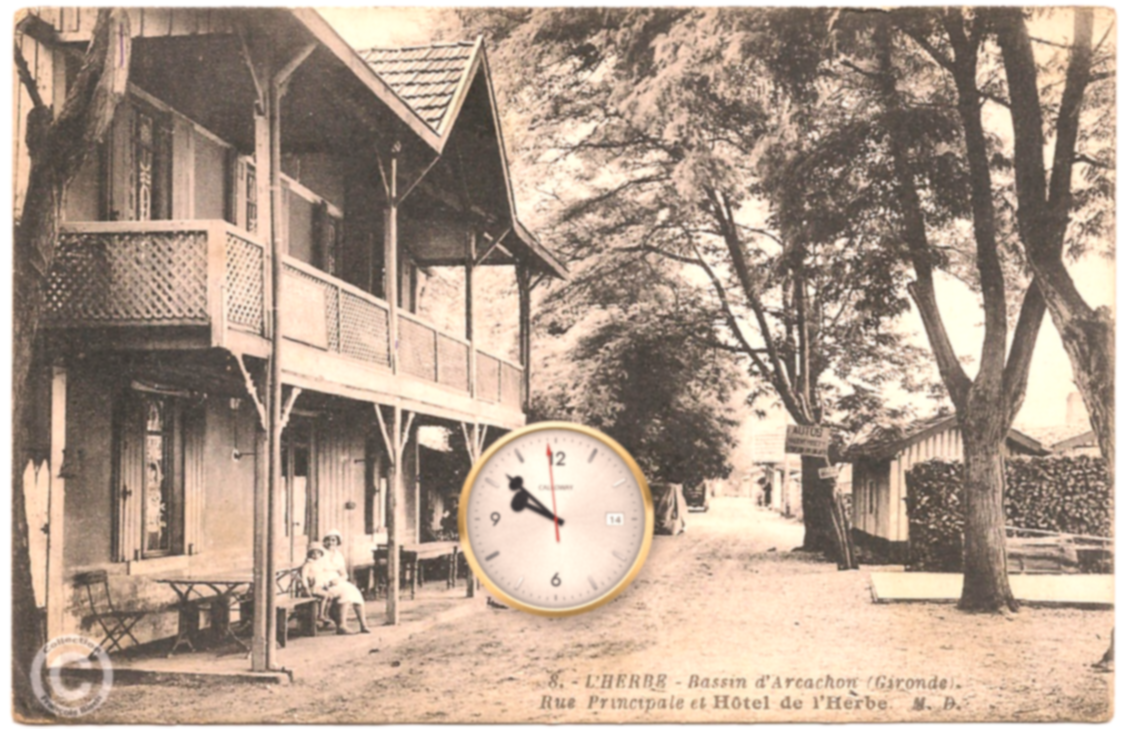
{"hour": 9, "minute": 51, "second": 59}
